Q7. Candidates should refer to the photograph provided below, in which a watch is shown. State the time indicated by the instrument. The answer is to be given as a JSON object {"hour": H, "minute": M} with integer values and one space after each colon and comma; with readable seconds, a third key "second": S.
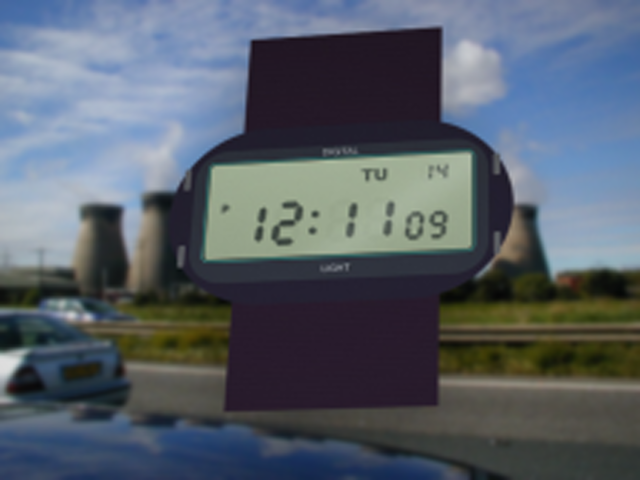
{"hour": 12, "minute": 11, "second": 9}
